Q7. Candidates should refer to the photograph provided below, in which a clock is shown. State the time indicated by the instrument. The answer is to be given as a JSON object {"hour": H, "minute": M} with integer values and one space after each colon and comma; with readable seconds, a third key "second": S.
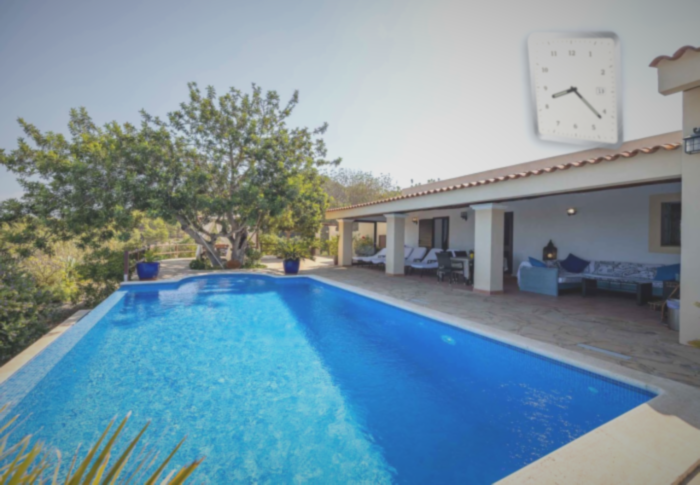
{"hour": 8, "minute": 22}
